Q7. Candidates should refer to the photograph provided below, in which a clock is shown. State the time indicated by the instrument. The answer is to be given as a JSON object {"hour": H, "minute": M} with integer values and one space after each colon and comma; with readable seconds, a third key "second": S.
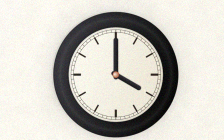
{"hour": 4, "minute": 0}
